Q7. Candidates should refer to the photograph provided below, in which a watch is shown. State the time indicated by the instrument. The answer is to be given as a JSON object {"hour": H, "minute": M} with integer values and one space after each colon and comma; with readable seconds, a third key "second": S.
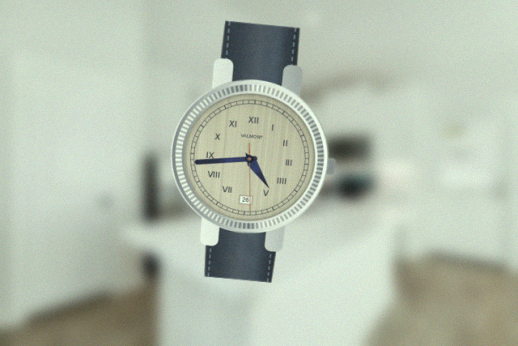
{"hour": 4, "minute": 43, "second": 29}
